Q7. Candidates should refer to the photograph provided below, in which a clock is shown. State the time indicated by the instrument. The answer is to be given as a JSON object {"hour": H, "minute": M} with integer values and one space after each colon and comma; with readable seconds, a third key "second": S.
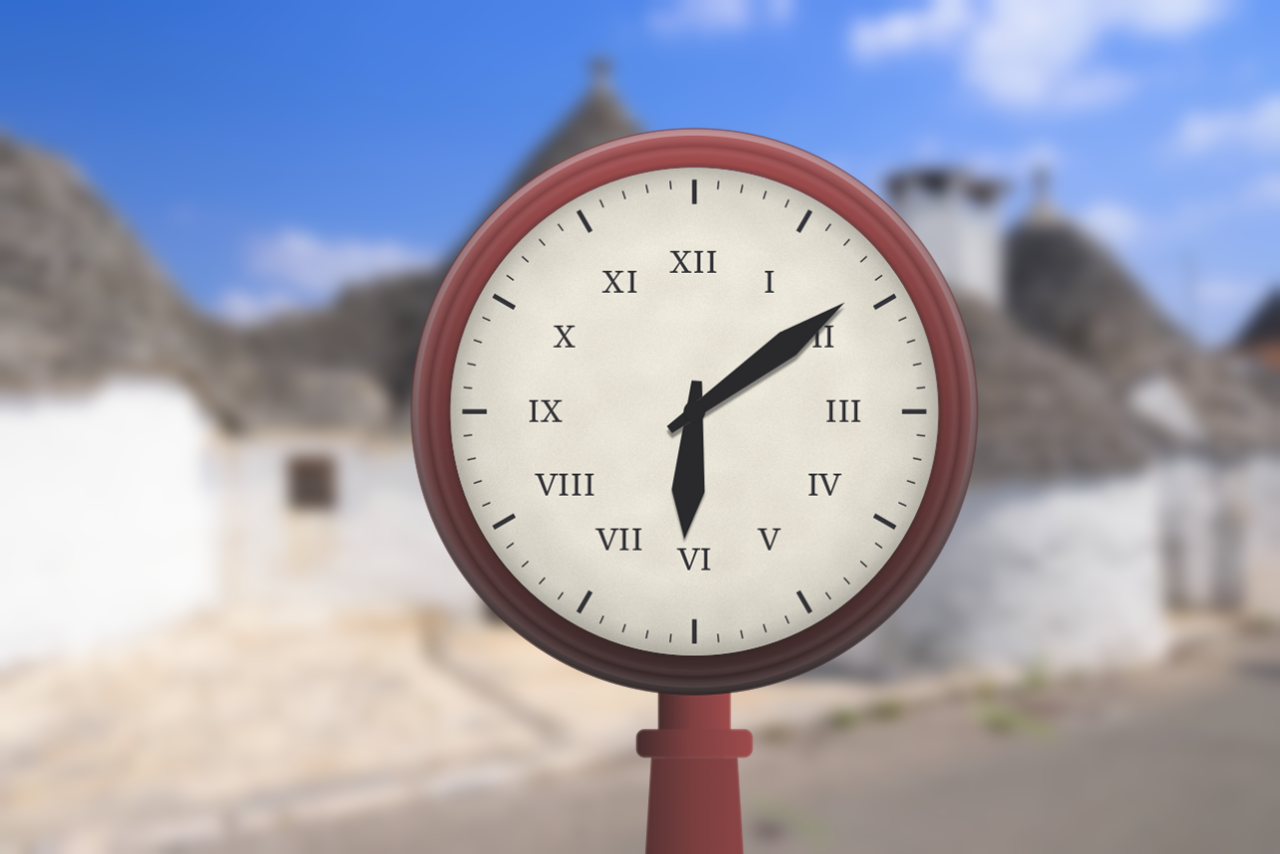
{"hour": 6, "minute": 9}
